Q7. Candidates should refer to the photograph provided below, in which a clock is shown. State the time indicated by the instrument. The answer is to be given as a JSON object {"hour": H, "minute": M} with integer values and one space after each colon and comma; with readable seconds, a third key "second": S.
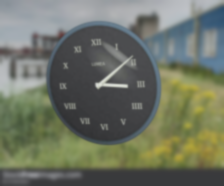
{"hour": 3, "minute": 9}
